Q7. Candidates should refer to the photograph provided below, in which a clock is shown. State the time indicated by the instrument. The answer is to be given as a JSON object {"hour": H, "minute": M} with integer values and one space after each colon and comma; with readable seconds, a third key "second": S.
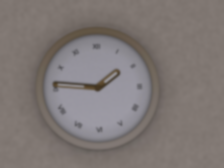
{"hour": 1, "minute": 46}
